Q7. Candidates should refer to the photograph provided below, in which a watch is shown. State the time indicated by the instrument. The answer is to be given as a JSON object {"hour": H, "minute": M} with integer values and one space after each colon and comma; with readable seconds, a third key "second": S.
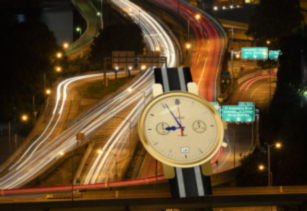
{"hour": 8, "minute": 56}
